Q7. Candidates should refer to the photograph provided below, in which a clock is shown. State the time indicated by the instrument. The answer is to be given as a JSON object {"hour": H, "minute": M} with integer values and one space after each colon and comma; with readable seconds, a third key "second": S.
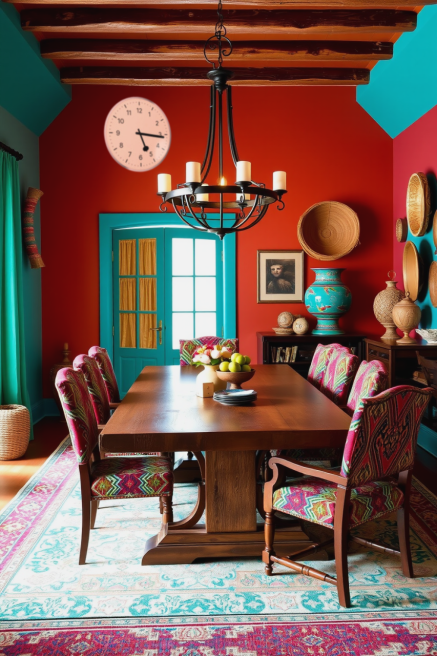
{"hour": 5, "minute": 16}
